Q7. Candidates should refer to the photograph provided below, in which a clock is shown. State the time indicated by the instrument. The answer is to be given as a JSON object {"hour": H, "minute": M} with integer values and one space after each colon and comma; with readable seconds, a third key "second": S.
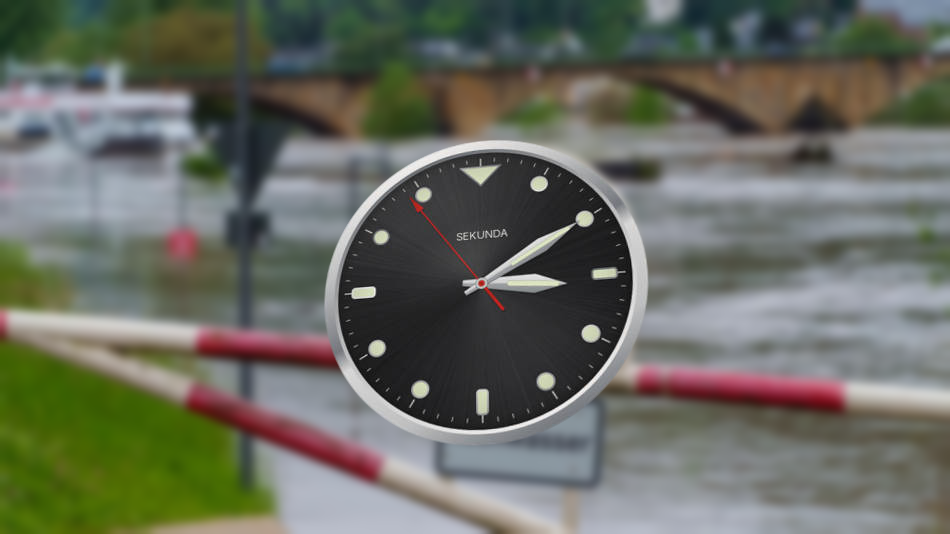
{"hour": 3, "minute": 9, "second": 54}
